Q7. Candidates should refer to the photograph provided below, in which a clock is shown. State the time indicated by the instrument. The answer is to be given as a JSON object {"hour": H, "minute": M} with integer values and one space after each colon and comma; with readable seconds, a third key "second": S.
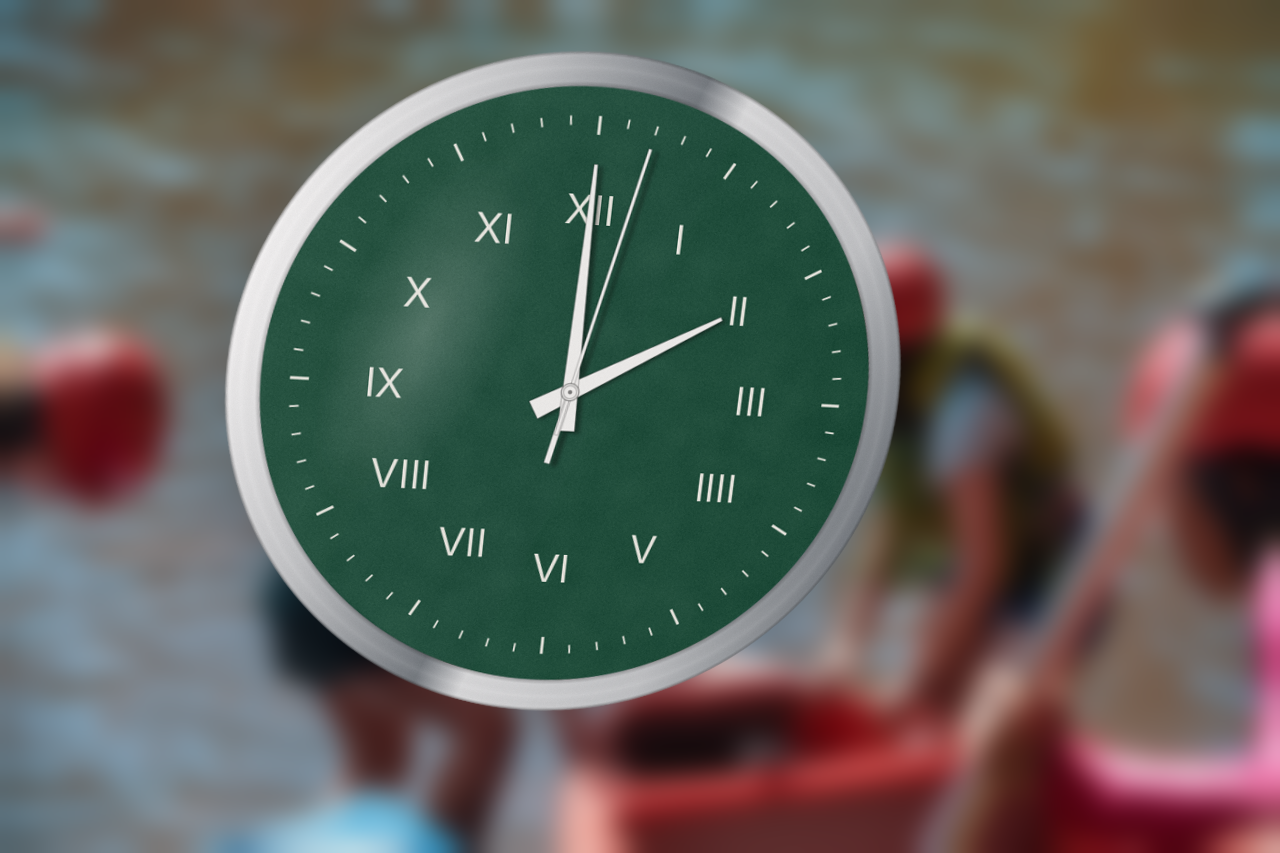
{"hour": 2, "minute": 0, "second": 2}
